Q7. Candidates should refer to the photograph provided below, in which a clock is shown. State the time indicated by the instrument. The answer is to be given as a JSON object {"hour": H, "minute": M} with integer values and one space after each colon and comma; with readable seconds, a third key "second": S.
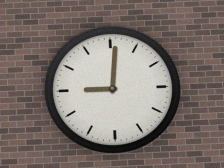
{"hour": 9, "minute": 1}
